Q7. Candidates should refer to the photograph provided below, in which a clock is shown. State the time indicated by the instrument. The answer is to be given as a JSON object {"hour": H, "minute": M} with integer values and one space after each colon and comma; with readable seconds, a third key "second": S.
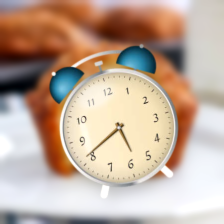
{"hour": 5, "minute": 41}
